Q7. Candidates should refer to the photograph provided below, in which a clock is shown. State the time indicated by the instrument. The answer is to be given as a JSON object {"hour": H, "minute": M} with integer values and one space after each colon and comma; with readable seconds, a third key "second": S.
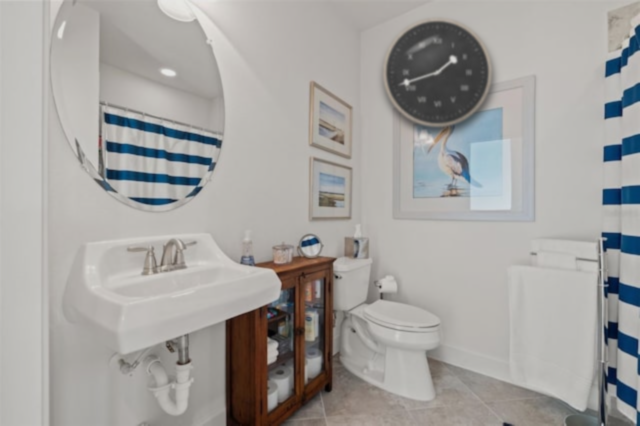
{"hour": 1, "minute": 42}
